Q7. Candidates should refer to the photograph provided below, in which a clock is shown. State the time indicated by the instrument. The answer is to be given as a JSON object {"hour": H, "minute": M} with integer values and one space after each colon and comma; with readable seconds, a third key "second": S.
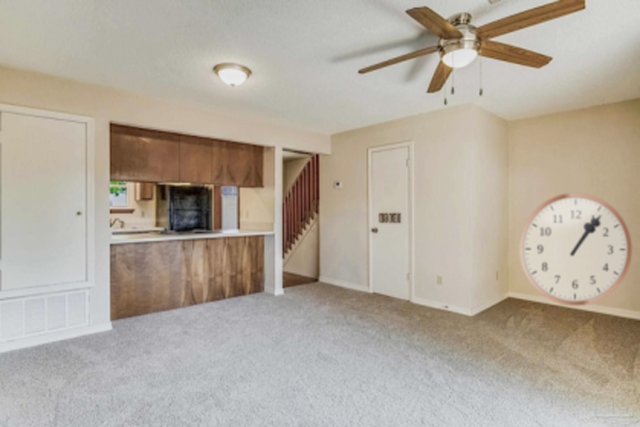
{"hour": 1, "minute": 6}
